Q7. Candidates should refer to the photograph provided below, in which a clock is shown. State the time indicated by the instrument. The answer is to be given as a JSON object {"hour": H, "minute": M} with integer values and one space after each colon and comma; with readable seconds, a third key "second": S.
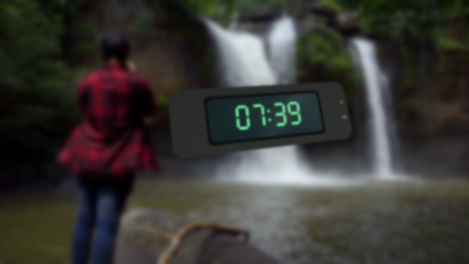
{"hour": 7, "minute": 39}
